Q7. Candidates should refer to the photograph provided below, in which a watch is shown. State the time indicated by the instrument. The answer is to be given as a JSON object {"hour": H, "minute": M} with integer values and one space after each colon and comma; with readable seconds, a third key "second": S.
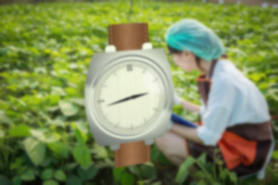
{"hour": 2, "minute": 43}
